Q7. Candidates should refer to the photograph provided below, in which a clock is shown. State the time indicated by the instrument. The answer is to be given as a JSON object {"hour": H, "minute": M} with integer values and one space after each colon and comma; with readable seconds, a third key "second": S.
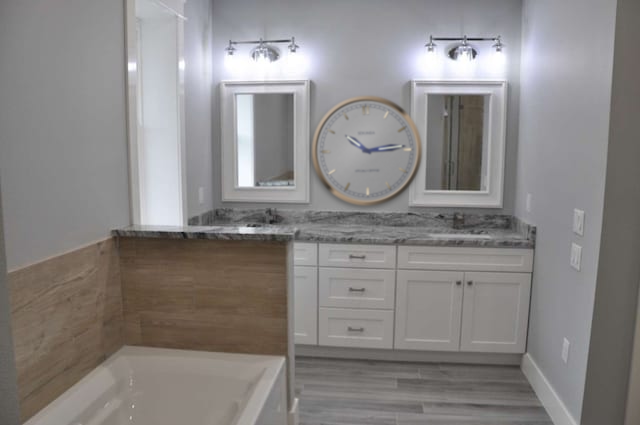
{"hour": 10, "minute": 14}
